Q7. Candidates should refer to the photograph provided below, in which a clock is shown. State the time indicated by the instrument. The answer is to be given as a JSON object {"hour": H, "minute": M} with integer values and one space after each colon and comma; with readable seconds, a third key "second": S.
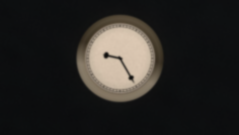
{"hour": 9, "minute": 25}
